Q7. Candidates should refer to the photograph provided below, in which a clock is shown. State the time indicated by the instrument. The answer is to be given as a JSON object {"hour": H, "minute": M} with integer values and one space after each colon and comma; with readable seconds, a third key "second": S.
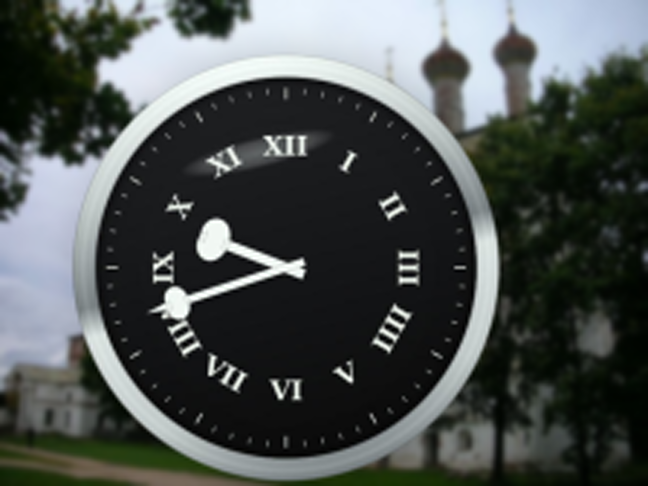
{"hour": 9, "minute": 42}
